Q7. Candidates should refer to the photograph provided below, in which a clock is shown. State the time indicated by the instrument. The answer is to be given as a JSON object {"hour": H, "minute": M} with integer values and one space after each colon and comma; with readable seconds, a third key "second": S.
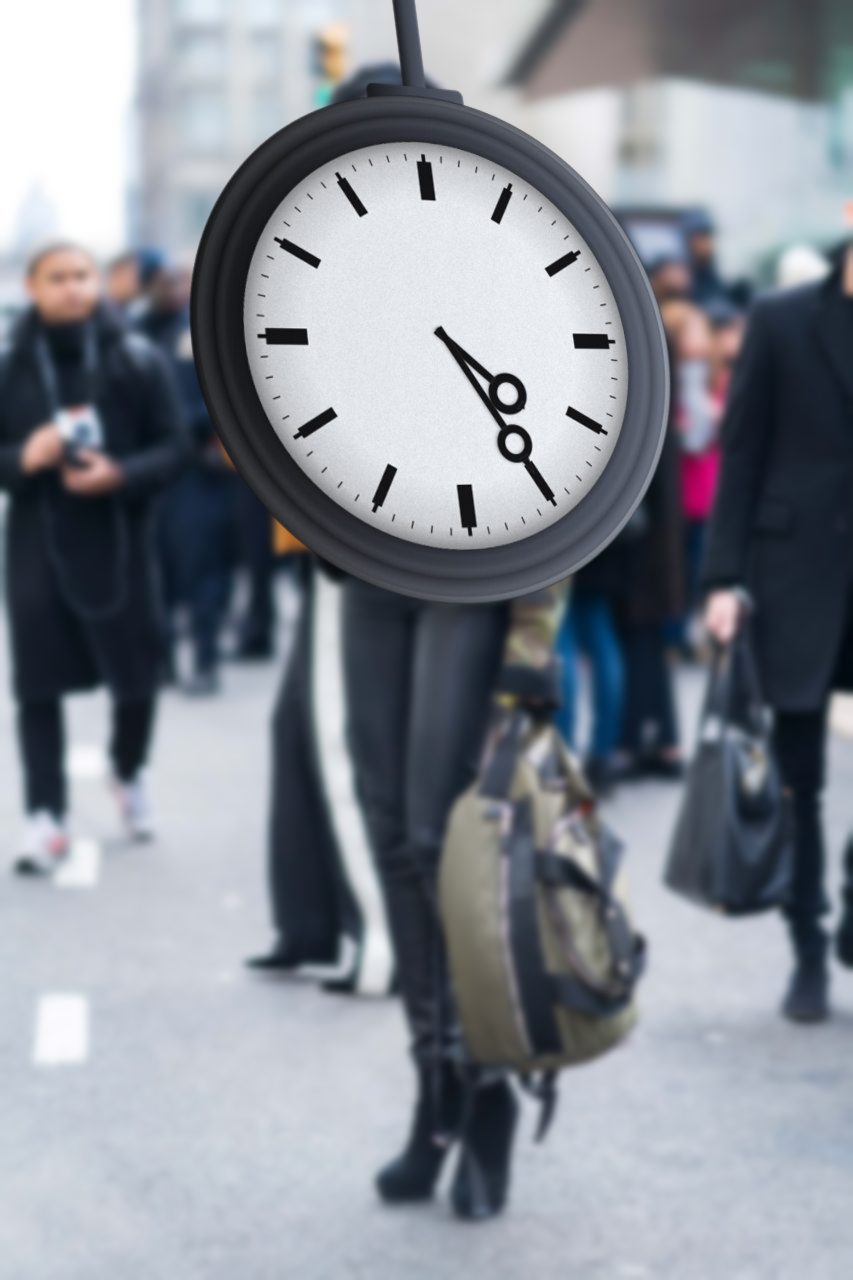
{"hour": 4, "minute": 25}
